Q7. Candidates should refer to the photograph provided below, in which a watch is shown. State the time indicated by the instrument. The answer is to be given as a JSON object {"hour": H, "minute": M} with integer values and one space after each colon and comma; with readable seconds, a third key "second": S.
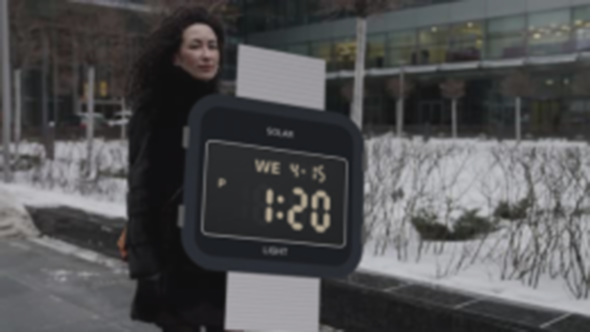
{"hour": 1, "minute": 20}
